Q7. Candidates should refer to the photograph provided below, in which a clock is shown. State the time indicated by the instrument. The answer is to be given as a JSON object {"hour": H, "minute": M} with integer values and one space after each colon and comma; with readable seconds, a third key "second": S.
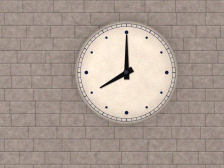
{"hour": 8, "minute": 0}
